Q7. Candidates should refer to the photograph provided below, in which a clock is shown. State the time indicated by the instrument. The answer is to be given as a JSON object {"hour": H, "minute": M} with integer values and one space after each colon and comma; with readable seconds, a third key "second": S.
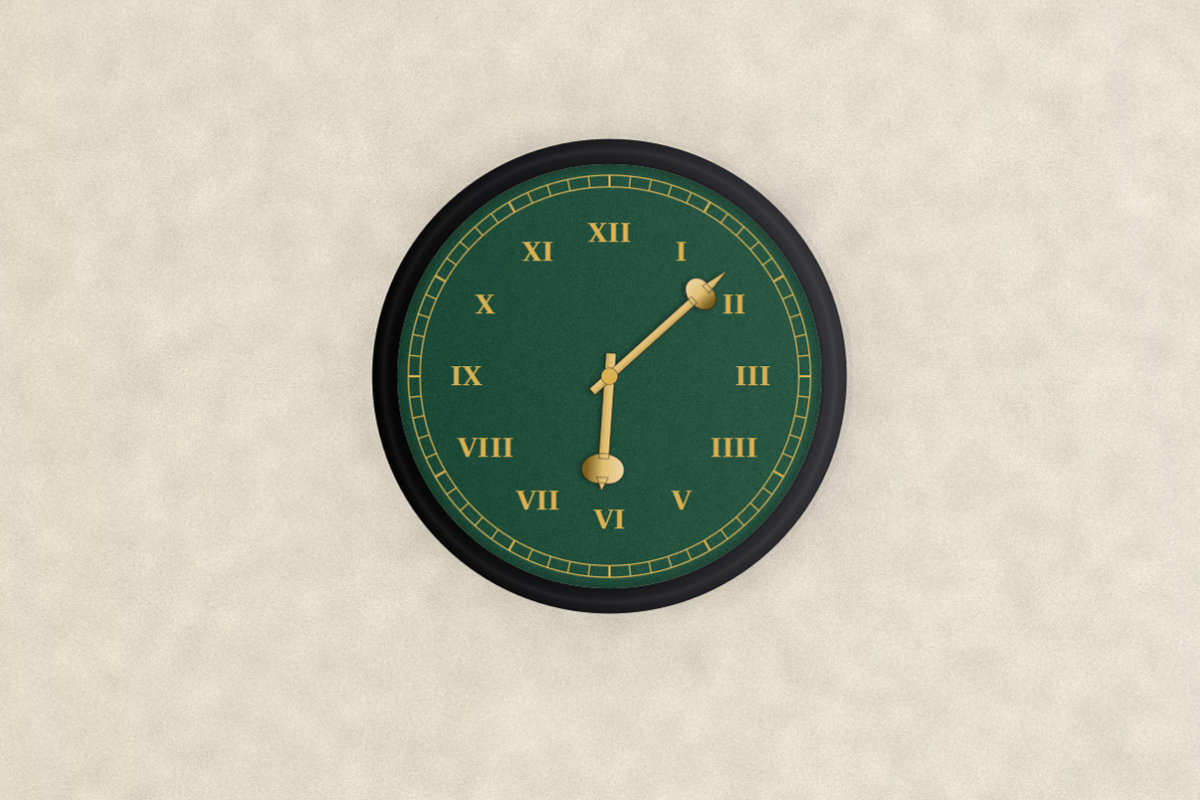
{"hour": 6, "minute": 8}
